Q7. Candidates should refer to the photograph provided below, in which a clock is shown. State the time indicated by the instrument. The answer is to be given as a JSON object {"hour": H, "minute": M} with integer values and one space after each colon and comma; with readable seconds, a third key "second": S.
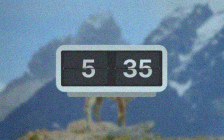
{"hour": 5, "minute": 35}
